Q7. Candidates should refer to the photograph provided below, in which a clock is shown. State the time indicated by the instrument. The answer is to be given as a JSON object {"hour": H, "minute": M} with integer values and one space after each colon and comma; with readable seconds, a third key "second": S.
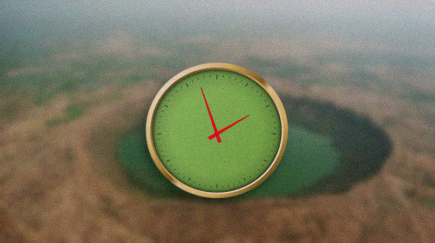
{"hour": 1, "minute": 57}
